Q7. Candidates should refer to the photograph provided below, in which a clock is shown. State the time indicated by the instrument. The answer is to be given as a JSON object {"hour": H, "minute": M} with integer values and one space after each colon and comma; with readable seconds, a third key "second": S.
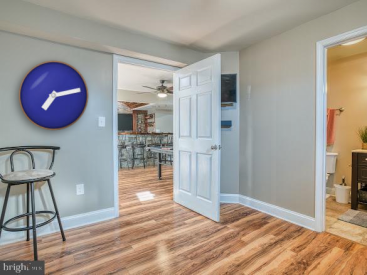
{"hour": 7, "minute": 13}
